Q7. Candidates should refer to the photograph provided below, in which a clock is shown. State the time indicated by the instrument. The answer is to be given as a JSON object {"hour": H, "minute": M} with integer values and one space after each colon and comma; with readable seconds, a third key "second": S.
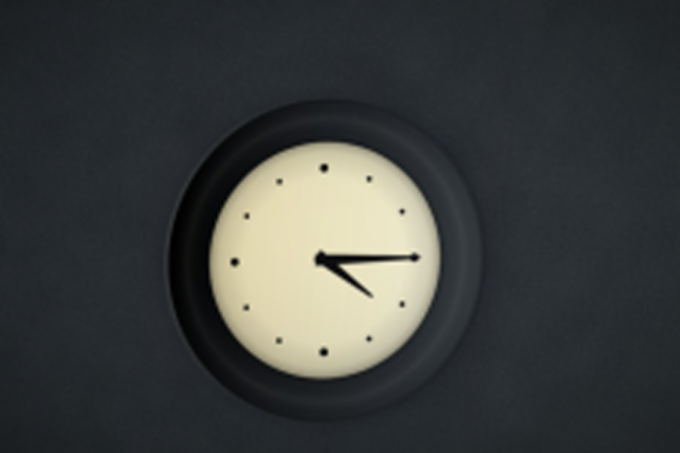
{"hour": 4, "minute": 15}
